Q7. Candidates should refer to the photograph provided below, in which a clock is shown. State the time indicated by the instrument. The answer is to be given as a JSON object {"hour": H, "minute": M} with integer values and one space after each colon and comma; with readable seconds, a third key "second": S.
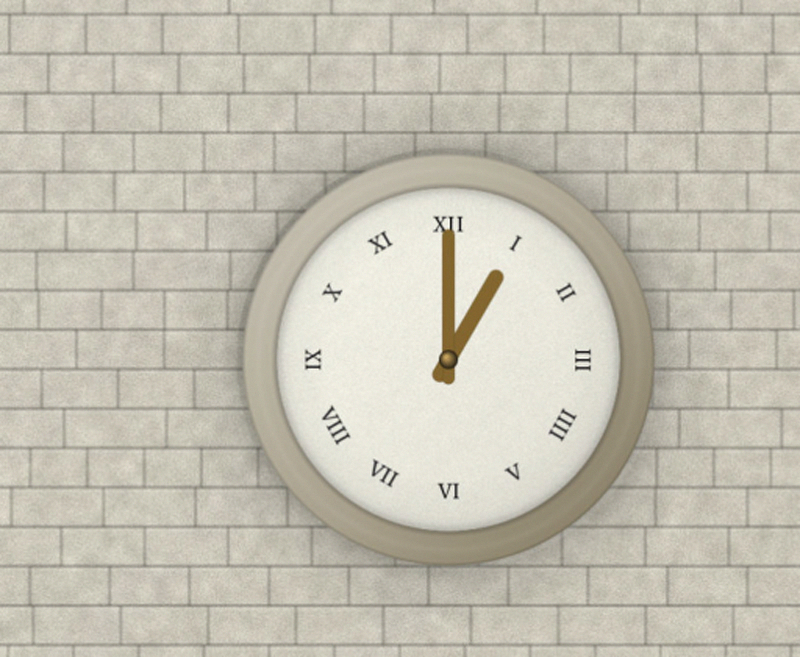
{"hour": 1, "minute": 0}
